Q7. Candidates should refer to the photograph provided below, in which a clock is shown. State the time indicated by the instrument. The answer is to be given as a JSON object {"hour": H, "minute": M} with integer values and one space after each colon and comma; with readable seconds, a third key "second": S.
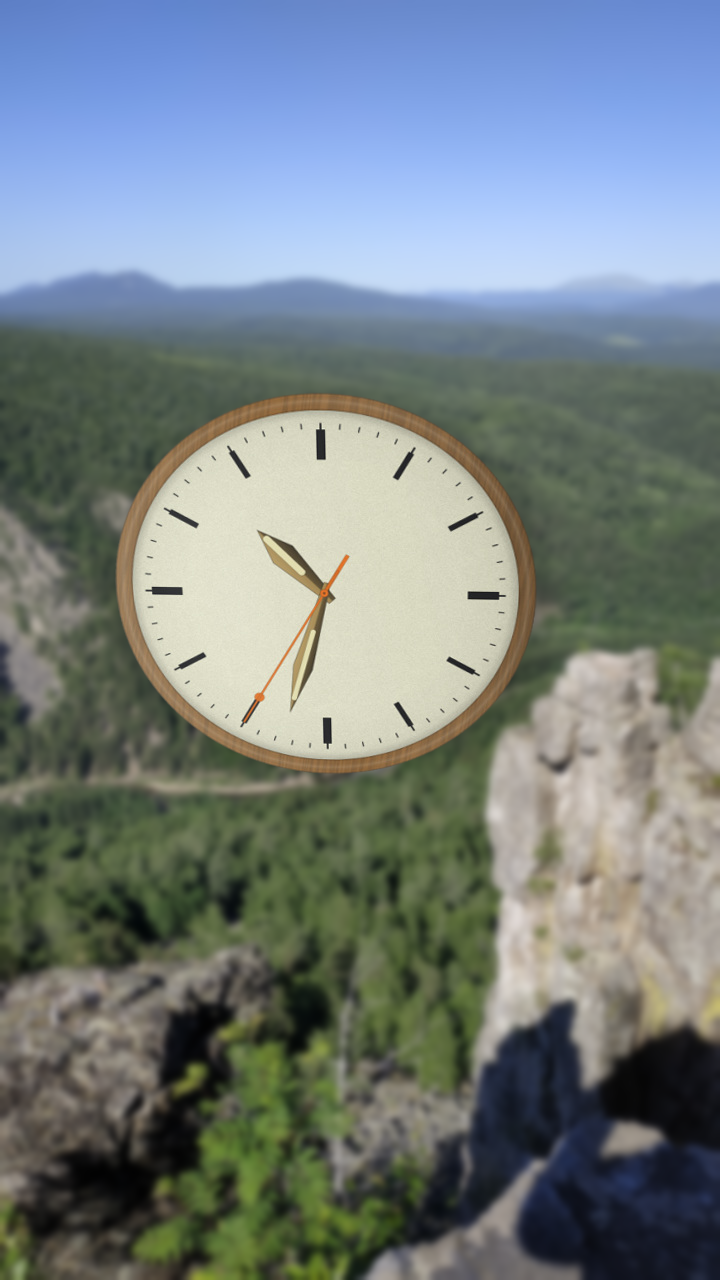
{"hour": 10, "minute": 32, "second": 35}
